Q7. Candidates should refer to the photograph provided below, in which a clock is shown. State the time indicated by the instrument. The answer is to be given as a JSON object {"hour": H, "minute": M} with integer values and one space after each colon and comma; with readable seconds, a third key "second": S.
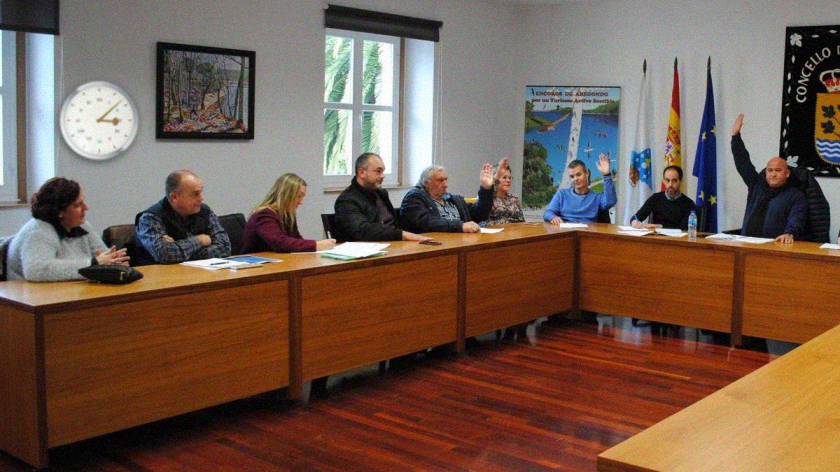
{"hour": 3, "minute": 8}
